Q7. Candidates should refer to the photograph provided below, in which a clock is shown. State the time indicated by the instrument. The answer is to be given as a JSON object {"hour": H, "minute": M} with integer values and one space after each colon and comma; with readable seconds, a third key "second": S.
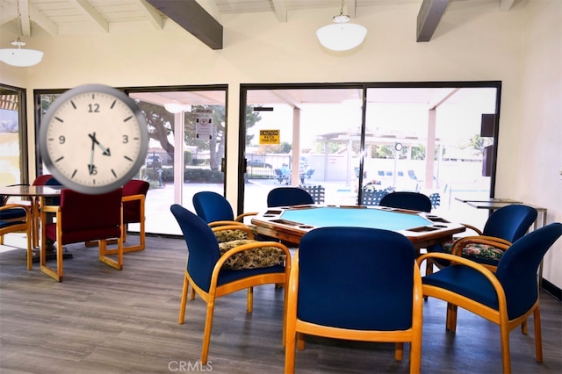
{"hour": 4, "minute": 31}
